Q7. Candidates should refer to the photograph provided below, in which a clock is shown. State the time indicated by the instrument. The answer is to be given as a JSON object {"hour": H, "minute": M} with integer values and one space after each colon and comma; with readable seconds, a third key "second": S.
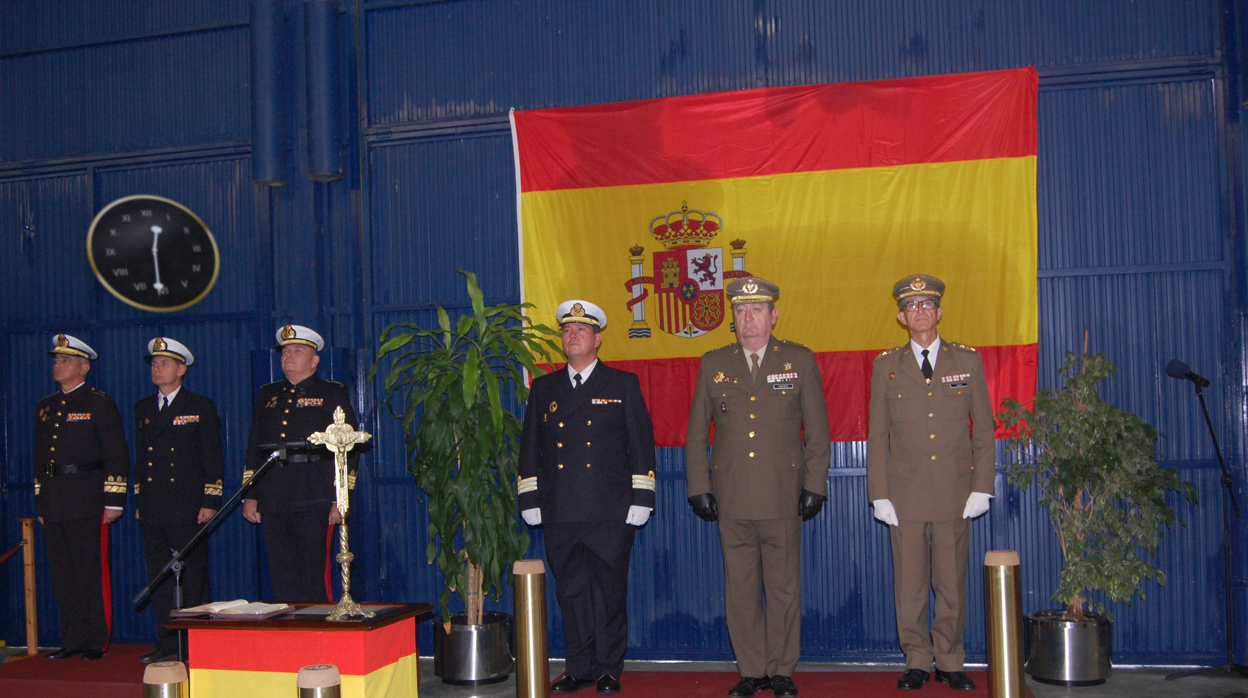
{"hour": 12, "minute": 31}
